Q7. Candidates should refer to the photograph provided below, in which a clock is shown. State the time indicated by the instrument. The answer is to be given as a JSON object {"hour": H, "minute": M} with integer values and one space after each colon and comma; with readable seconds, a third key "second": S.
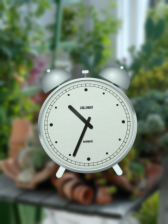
{"hour": 10, "minute": 34}
